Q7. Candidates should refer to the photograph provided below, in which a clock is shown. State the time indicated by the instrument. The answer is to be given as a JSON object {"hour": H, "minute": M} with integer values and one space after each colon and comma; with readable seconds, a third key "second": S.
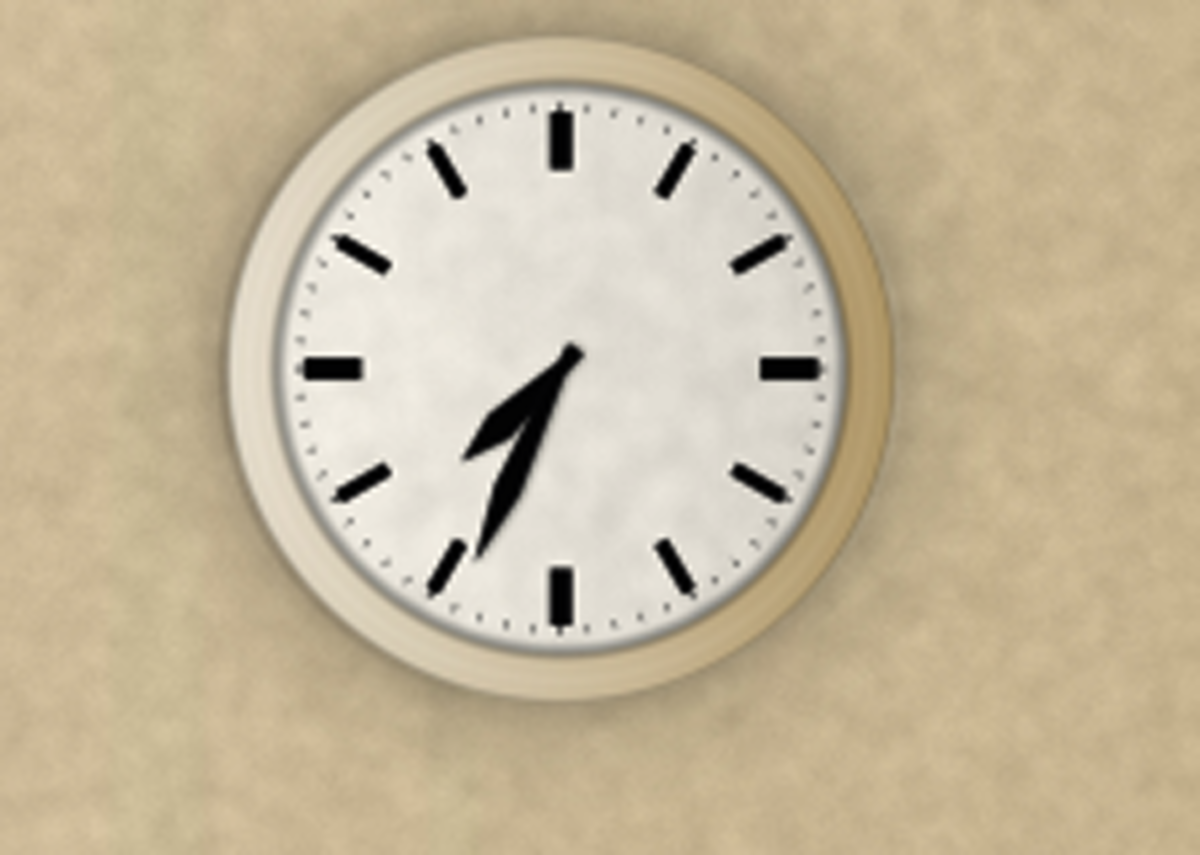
{"hour": 7, "minute": 34}
